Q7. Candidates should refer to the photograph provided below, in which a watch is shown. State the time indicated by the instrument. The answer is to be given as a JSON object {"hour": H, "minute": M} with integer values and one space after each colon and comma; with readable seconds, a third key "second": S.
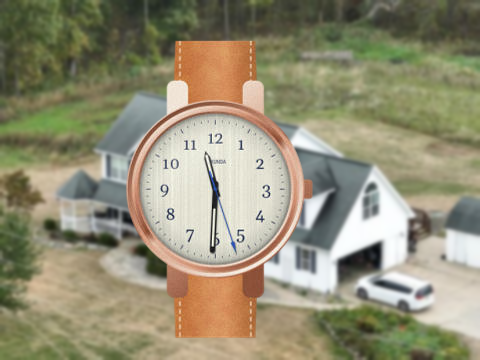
{"hour": 11, "minute": 30, "second": 27}
